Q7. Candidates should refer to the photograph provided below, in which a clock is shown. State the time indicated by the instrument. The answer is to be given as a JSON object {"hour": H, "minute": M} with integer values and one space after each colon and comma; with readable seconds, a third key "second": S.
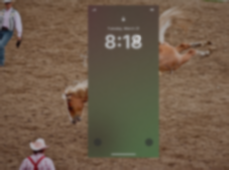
{"hour": 8, "minute": 18}
